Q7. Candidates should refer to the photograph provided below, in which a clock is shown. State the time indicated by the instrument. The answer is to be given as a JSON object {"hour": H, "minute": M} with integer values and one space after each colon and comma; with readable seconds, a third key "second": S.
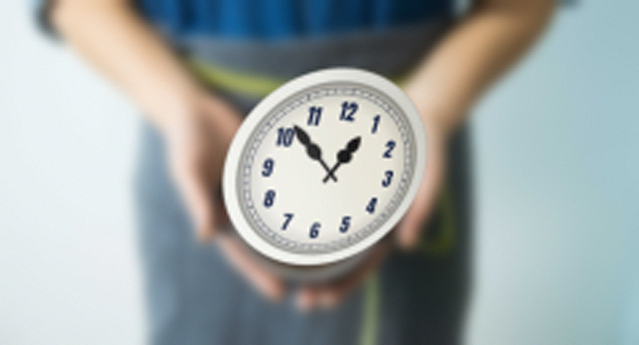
{"hour": 12, "minute": 52}
